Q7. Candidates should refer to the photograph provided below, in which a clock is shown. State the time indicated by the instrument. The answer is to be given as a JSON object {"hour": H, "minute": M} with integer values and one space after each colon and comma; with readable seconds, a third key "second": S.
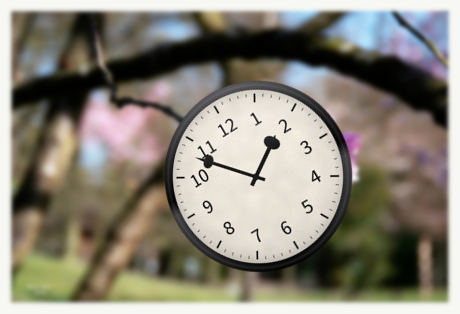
{"hour": 1, "minute": 53}
